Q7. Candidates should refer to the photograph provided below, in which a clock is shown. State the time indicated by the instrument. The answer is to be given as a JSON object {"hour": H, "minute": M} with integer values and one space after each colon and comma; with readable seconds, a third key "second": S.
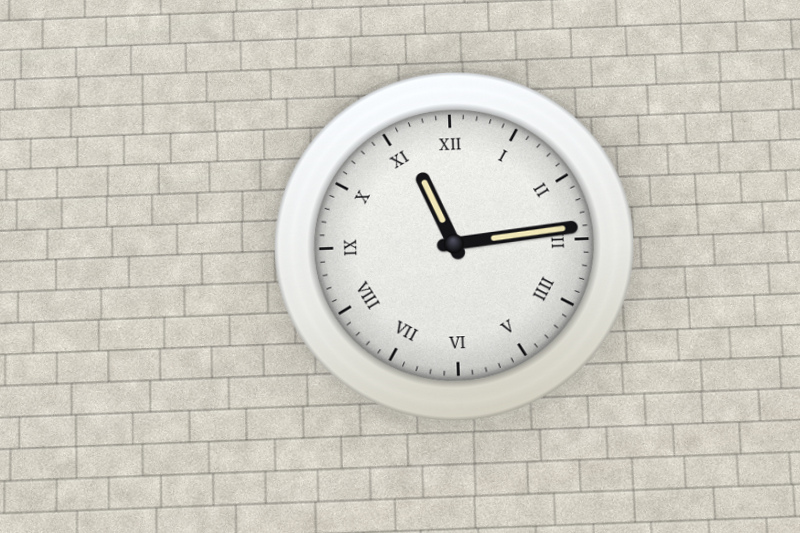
{"hour": 11, "minute": 14}
